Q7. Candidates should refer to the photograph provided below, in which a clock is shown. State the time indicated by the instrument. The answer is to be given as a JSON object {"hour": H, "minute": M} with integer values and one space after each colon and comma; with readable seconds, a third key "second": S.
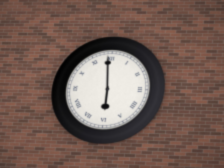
{"hour": 5, "minute": 59}
